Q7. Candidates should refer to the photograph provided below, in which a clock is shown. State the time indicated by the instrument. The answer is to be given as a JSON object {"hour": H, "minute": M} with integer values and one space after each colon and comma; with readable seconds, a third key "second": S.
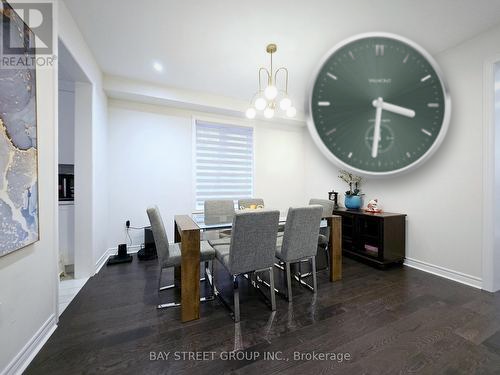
{"hour": 3, "minute": 31}
